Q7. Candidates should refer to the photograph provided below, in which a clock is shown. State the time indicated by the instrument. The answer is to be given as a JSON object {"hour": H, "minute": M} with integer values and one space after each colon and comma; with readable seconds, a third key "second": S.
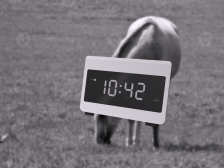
{"hour": 10, "minute": 42}
